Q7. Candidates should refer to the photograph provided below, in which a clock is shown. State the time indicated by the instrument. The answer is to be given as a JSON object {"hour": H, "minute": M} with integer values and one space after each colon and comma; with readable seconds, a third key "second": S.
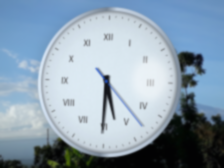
{"hour": 5, "minute": 30, "second": 23}
